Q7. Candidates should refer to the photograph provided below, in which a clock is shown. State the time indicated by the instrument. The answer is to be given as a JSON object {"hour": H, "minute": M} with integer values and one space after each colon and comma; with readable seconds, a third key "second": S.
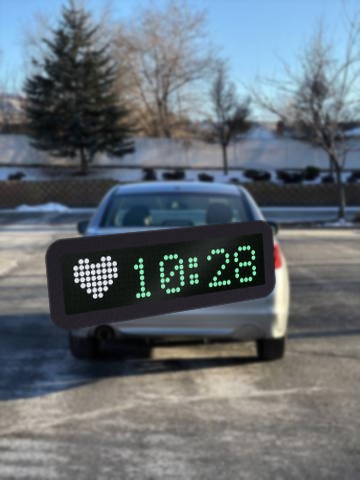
{"hour": 10, "minute": 28}
